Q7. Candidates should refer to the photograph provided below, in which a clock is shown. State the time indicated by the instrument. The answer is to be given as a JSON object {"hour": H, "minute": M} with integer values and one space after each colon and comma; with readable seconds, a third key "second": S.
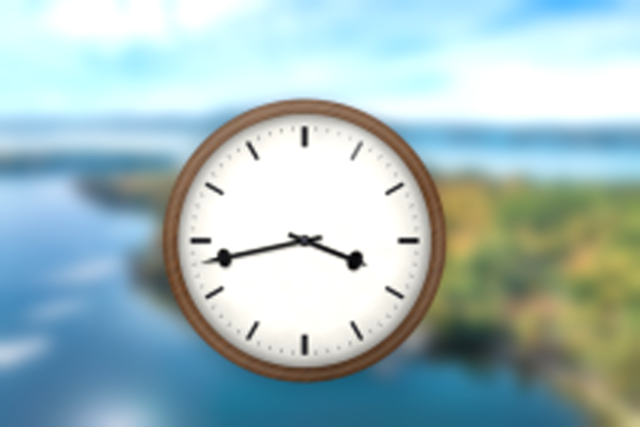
{"hour": 3, "minute": 43}
